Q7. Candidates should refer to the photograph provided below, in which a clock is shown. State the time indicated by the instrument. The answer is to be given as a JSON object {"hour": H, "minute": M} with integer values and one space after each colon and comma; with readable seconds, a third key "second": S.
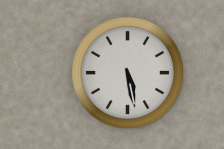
{"hour": 5, "minute": 28}
